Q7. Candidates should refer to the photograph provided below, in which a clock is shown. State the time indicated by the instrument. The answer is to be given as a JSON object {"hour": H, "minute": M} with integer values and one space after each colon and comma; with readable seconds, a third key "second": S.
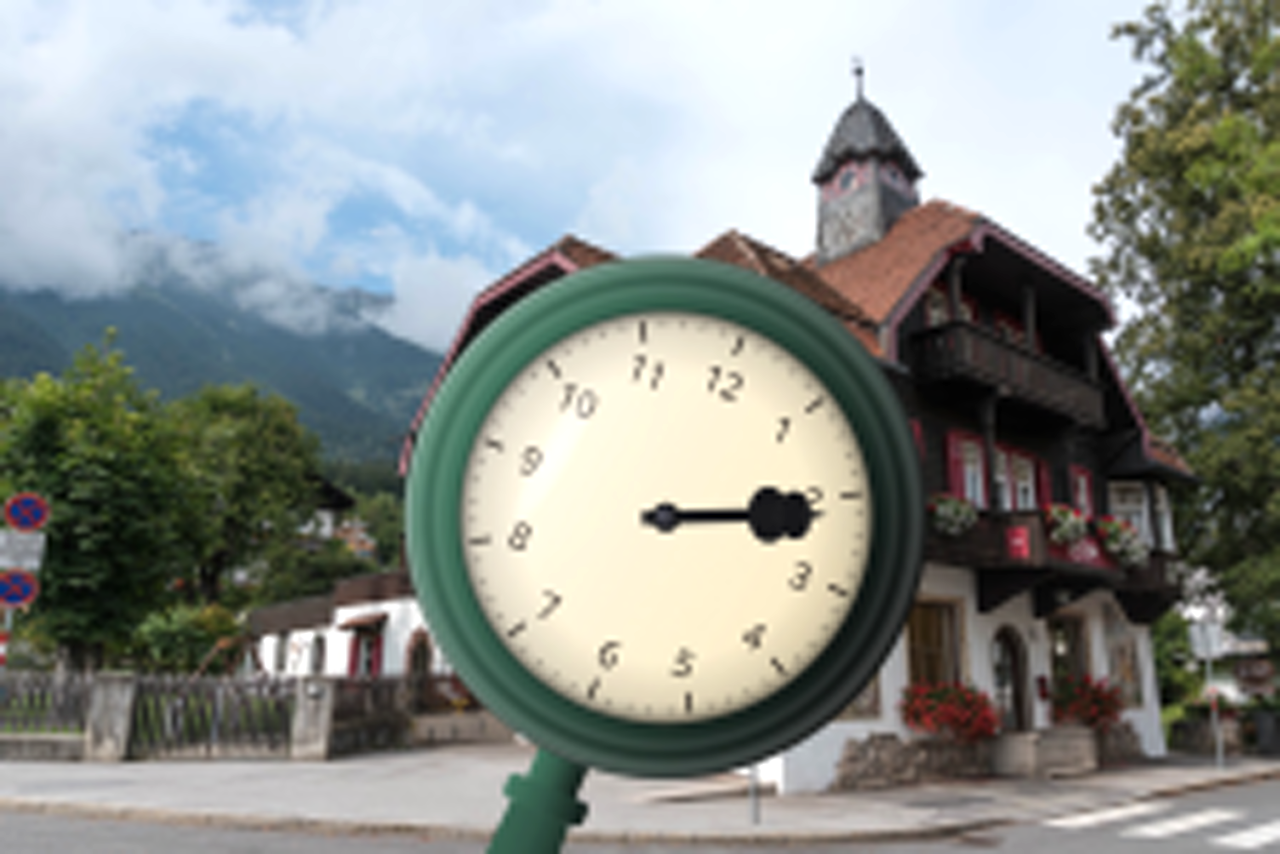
{"hour": 2, "minute": 11}
